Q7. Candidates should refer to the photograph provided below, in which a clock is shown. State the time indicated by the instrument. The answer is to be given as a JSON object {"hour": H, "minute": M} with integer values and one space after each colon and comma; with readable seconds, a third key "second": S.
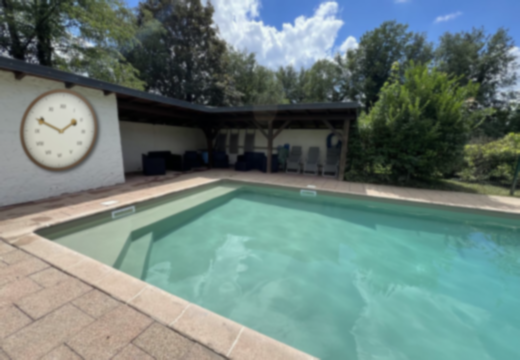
{"hour": 1, "minute": 49}
